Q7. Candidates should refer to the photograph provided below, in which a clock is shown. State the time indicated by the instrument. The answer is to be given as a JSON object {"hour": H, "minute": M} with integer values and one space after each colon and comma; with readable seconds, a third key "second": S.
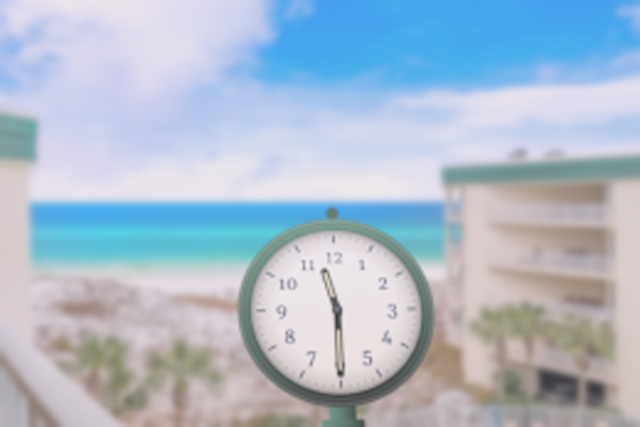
{"hour": 11, "minute": 30}
